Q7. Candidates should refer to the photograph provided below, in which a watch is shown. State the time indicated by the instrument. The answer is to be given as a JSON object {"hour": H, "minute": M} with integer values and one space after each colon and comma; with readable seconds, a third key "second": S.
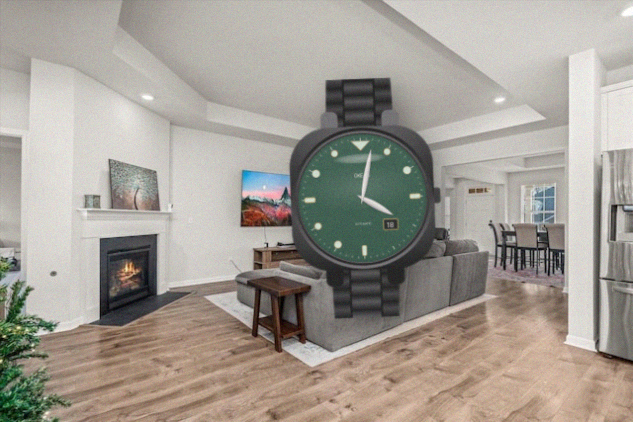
{"hour": 4, "minute": 2}
